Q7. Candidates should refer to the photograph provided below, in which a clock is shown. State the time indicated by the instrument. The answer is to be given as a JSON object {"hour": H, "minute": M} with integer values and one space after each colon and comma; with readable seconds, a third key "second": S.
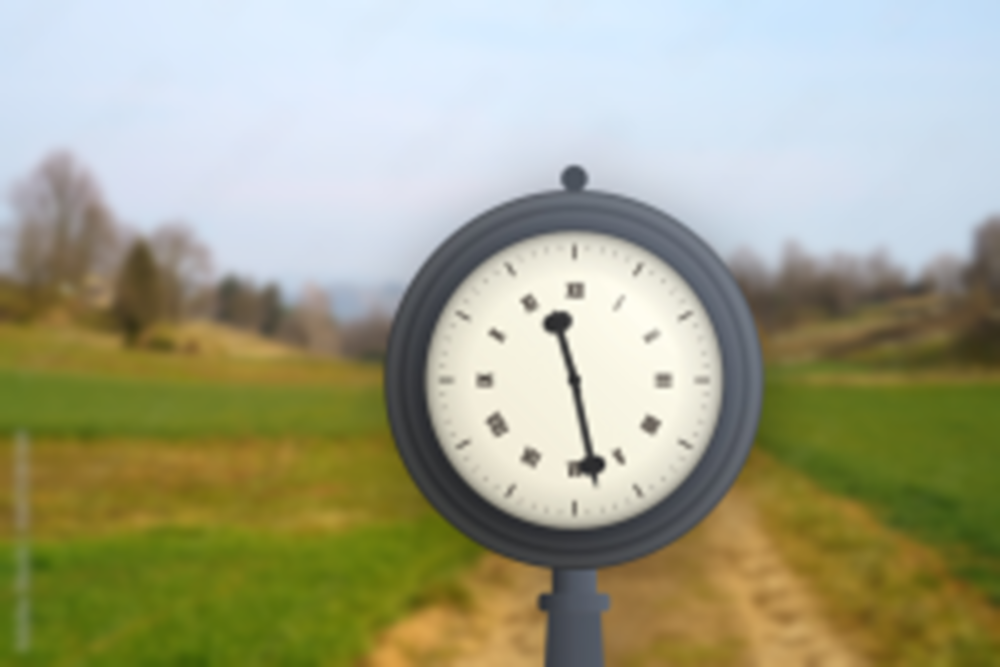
{"hour": 11, "minute": 28}
